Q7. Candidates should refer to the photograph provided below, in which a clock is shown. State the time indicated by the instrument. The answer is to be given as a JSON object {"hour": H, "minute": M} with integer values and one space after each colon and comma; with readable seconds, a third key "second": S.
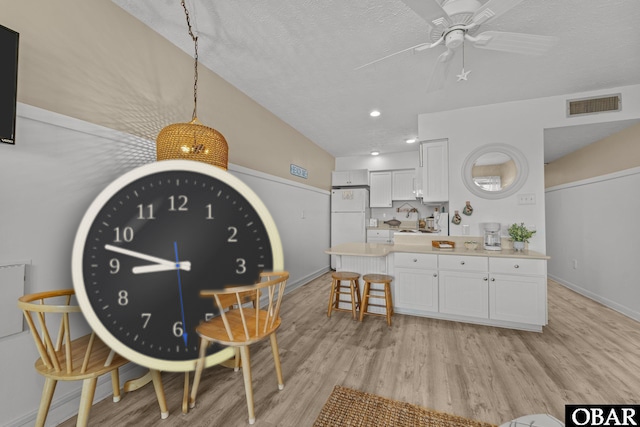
{"hour": 8, "minute": 47, "second": 29}
